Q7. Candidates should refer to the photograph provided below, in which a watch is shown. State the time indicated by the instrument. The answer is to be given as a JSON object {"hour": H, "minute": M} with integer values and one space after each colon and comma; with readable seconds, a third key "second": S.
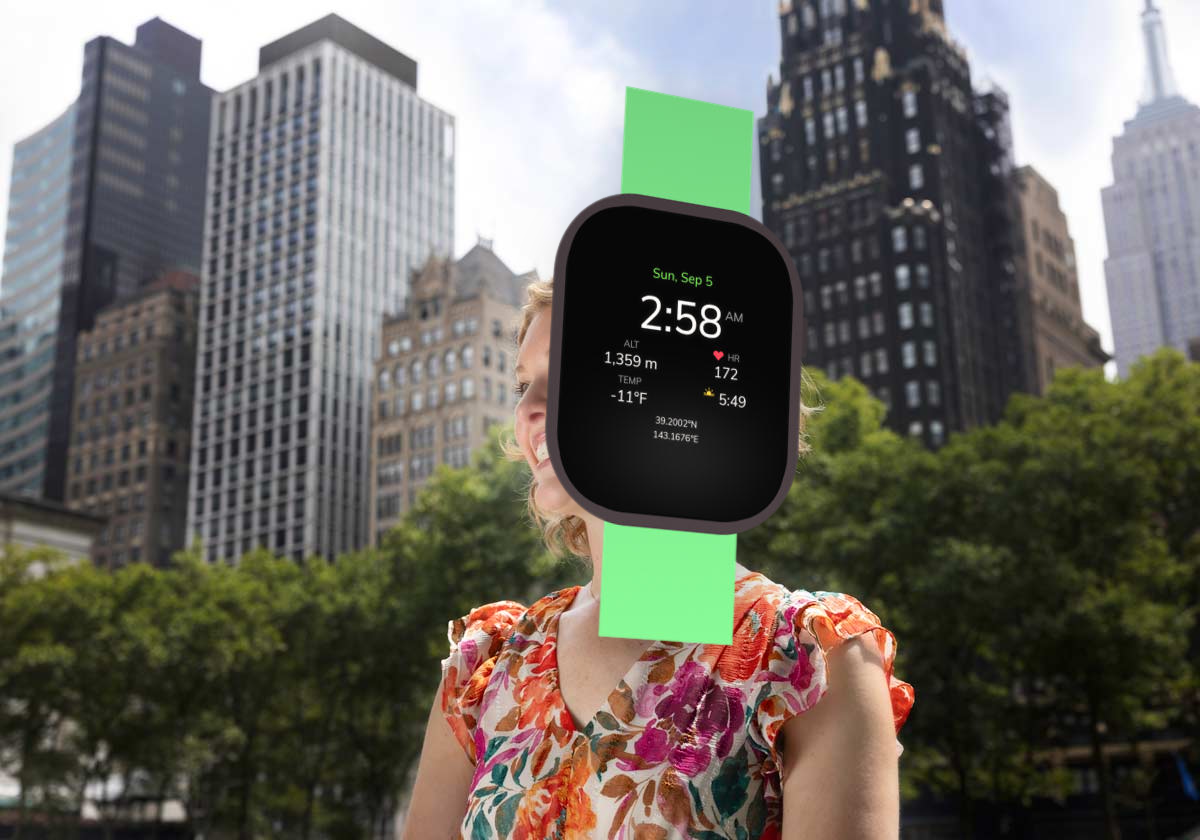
{"hour": 2, "minute": 58}
